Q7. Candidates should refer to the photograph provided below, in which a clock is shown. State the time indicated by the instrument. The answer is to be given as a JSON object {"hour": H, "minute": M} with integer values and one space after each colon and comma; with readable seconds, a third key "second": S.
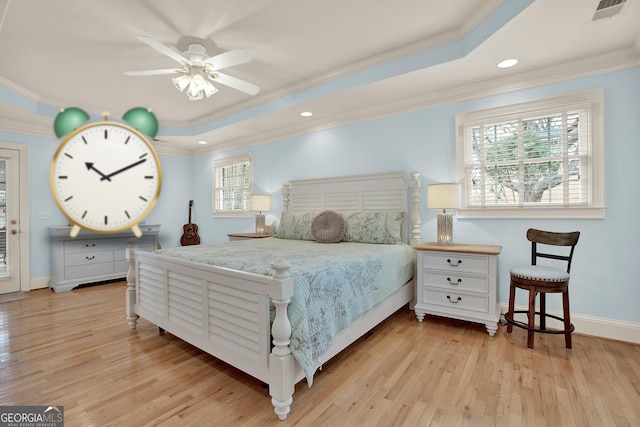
{"hour": 10, "minute": 11}
